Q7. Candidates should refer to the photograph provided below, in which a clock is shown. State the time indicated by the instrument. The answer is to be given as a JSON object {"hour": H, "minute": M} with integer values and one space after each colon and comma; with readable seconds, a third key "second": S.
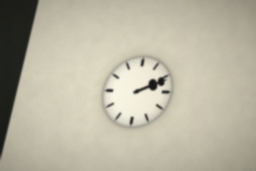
{"hour": 2, "minute": 11}
